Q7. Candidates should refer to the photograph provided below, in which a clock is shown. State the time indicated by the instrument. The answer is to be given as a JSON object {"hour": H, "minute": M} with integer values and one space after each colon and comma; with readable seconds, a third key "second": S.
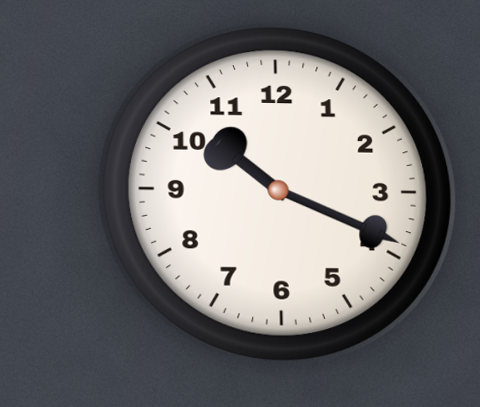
{"hour": 10, "minute": 19}
